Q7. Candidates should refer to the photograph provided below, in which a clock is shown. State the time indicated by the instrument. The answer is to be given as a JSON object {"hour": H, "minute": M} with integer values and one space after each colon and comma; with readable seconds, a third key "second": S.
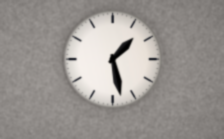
{"hour": 1, "minute": 28}
